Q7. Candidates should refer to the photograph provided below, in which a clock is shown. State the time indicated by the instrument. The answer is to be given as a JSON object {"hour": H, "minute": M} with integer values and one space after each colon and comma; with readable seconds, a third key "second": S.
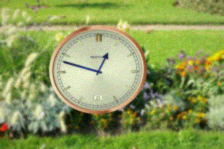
{"hour": 12, "minute": 48}
